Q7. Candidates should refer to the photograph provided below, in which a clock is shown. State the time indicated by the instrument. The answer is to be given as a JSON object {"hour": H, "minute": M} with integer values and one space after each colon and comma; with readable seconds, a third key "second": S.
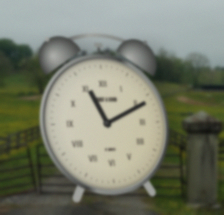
{"hour": 11, "minute": 11}
